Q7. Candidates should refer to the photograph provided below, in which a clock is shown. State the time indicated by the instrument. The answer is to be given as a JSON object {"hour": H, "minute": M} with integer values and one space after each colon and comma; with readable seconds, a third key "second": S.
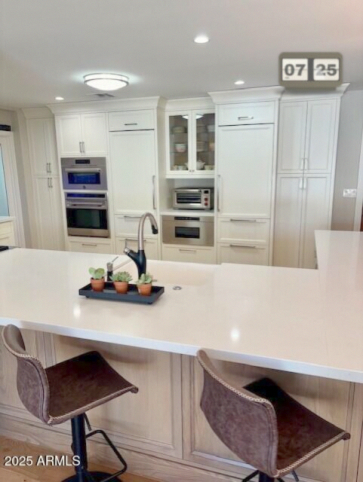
{"hour": 7, "minute": 25}
